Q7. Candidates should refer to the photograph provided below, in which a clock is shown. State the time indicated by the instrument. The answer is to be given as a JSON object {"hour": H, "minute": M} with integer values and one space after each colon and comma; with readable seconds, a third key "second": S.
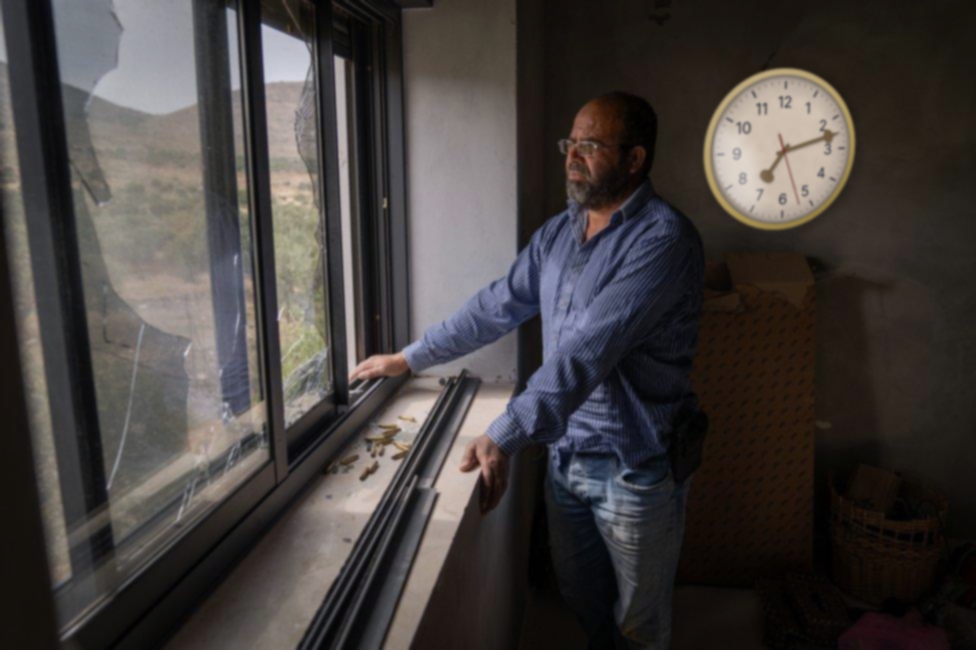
{"hour": 7, "minute": 12, "second": 27}
